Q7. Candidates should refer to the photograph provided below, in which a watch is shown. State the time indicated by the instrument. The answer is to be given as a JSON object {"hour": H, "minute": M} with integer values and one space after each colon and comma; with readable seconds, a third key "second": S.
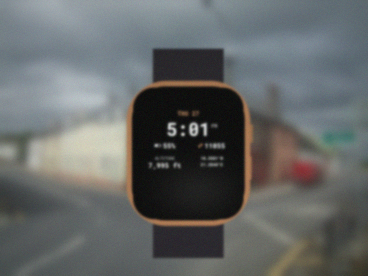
{"hour": 5, "minute": 1}
